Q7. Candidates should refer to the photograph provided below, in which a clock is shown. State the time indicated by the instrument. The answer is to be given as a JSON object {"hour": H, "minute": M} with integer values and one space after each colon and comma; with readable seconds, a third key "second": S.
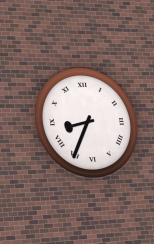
{"hour": 8, "minute": 35}
